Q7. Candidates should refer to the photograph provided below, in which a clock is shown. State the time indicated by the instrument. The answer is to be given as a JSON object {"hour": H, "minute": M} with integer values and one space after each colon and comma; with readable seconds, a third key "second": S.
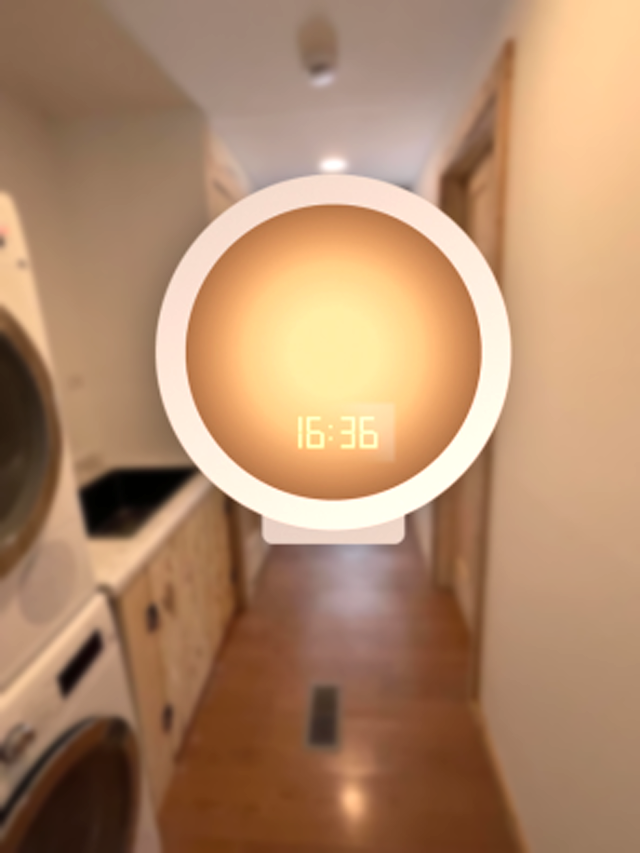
{"hour": 16, "minute": 36}
